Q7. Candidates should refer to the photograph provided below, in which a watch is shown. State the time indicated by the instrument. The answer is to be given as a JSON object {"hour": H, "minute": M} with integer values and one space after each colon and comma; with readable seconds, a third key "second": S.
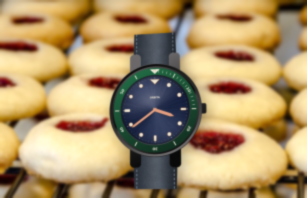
{"hour": 3, "minute": 39}
